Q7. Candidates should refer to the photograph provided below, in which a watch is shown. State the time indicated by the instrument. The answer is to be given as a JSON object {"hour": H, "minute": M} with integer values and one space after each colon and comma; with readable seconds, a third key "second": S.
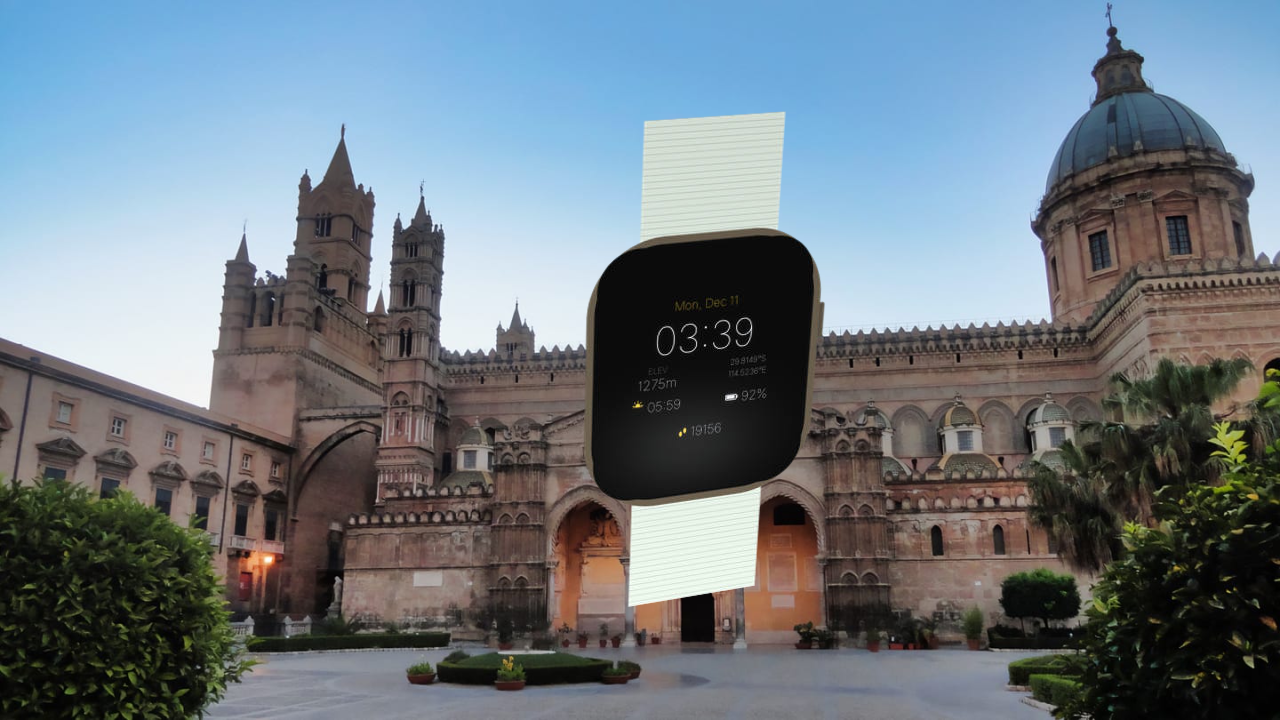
{"hour": 3, "minute": 39}
